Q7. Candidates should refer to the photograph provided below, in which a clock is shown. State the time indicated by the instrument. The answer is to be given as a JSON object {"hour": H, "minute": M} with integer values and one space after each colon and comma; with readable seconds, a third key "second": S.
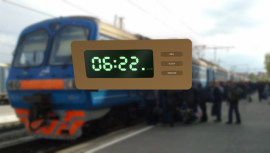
{"hour": 6, "minute": 22}
